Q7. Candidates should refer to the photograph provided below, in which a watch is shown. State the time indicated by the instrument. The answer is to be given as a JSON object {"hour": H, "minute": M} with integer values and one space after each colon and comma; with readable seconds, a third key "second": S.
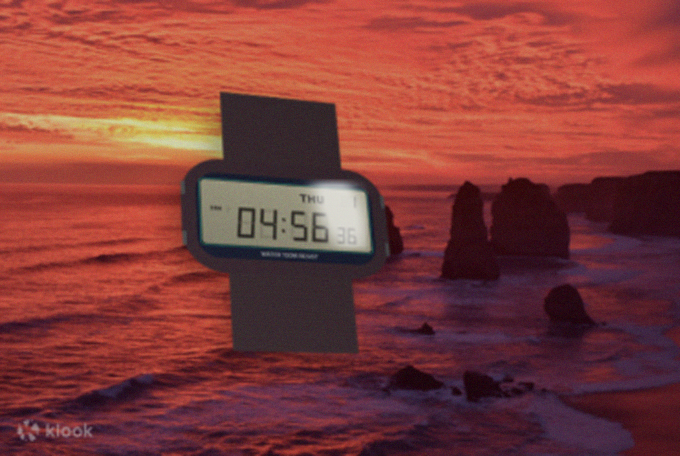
{"hour": 4, "minute": 56, "second": 36}
